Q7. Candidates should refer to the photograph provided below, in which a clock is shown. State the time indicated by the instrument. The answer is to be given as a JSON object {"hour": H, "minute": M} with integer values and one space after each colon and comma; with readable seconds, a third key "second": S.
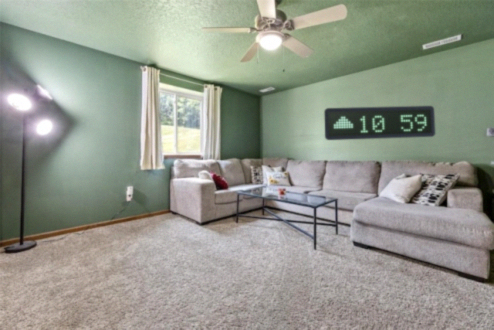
{"hour": 10, "minute": 59}
